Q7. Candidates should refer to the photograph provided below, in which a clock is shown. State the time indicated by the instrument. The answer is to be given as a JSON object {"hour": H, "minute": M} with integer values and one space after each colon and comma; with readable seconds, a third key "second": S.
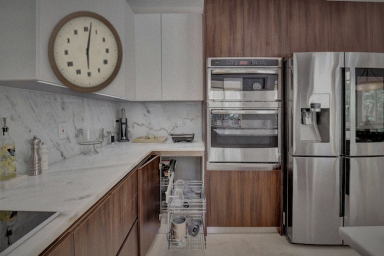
{"hour": 6, "minute": 2}
